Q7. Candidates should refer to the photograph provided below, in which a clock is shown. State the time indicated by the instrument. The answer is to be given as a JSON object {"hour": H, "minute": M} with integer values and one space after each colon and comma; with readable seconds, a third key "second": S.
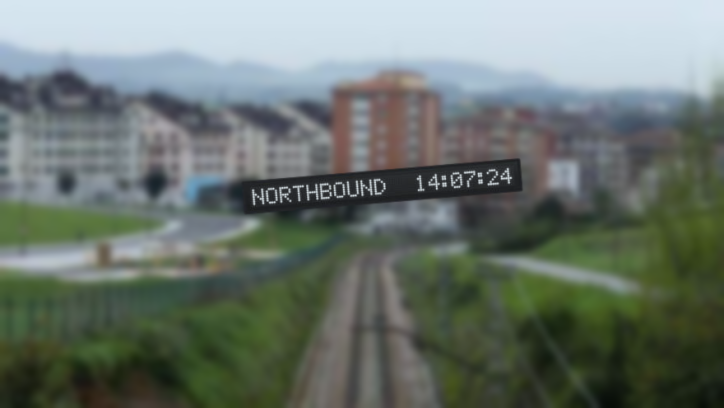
{"hour": 14, "minute": 7, "second": 24}
